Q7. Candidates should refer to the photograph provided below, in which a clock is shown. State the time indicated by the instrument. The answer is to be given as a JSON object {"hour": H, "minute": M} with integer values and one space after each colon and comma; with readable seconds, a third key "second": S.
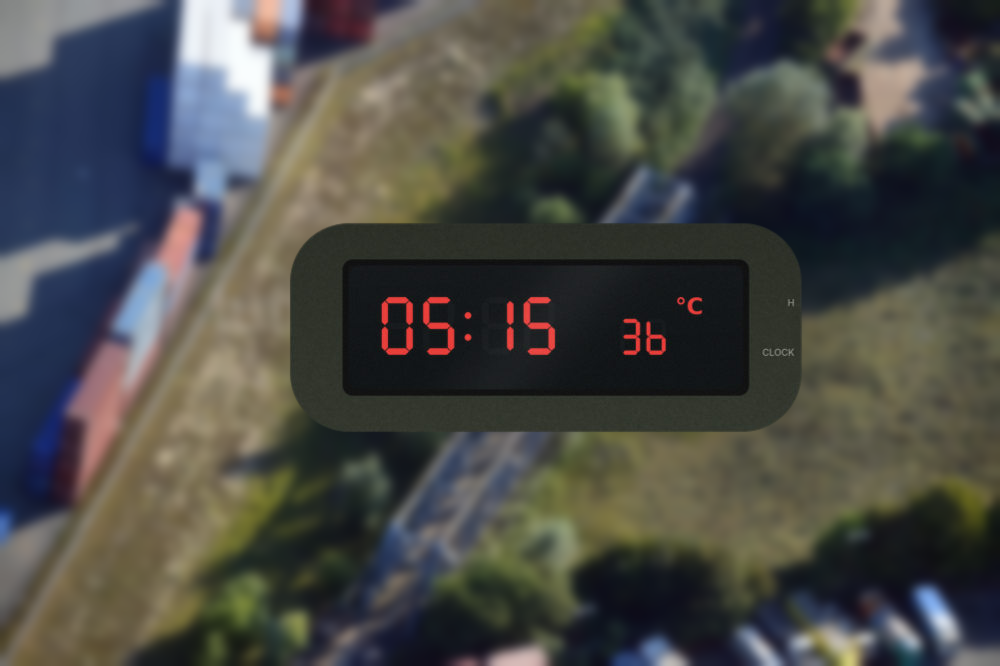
{"hour": 5, "minute": 15}
